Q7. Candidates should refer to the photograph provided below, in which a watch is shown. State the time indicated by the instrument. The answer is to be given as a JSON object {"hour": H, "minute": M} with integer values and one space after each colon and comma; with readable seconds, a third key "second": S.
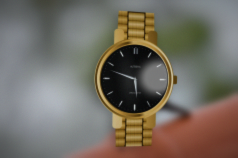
{"hour": 5, "minute": 48}
